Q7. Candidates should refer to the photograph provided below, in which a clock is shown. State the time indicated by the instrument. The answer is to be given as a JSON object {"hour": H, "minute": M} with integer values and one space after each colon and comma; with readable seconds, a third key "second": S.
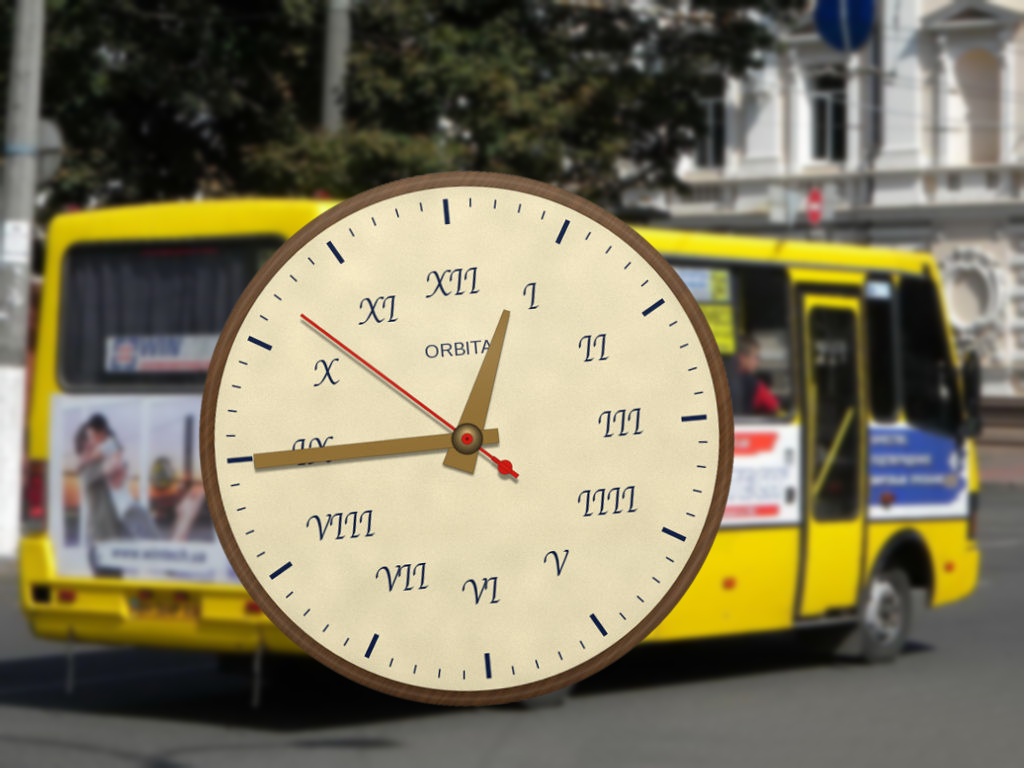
{"hour": 12, "minute": 44, "second": 52}
